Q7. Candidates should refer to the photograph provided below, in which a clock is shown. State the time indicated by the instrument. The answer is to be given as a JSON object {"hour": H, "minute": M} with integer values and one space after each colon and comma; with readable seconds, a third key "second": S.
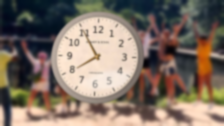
{"hour": 7, "minute": 55}
